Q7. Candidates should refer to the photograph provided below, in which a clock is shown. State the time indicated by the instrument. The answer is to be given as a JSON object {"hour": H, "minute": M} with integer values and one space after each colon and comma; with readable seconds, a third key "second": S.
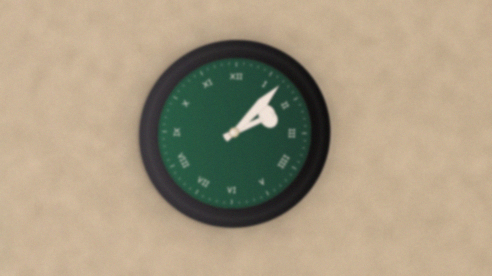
{"hour": 2, "minute": 7}
